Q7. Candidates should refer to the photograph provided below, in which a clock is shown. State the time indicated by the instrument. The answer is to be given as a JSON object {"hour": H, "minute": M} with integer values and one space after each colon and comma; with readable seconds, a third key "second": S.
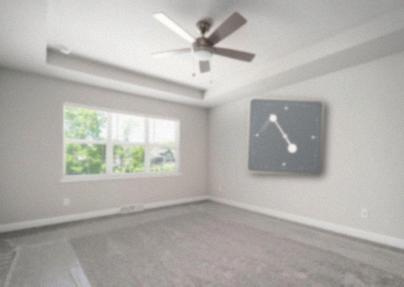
{"hour": 4, "minute": 54}
